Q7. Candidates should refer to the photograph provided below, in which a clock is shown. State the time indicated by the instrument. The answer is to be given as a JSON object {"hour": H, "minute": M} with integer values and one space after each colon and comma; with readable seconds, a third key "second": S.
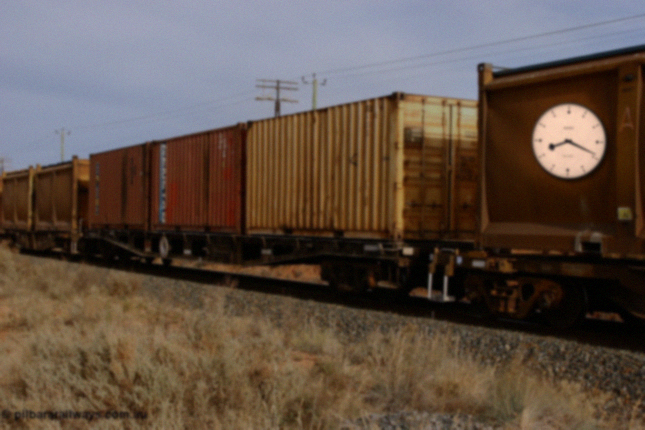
{"hour": 8, "minute": 19}
